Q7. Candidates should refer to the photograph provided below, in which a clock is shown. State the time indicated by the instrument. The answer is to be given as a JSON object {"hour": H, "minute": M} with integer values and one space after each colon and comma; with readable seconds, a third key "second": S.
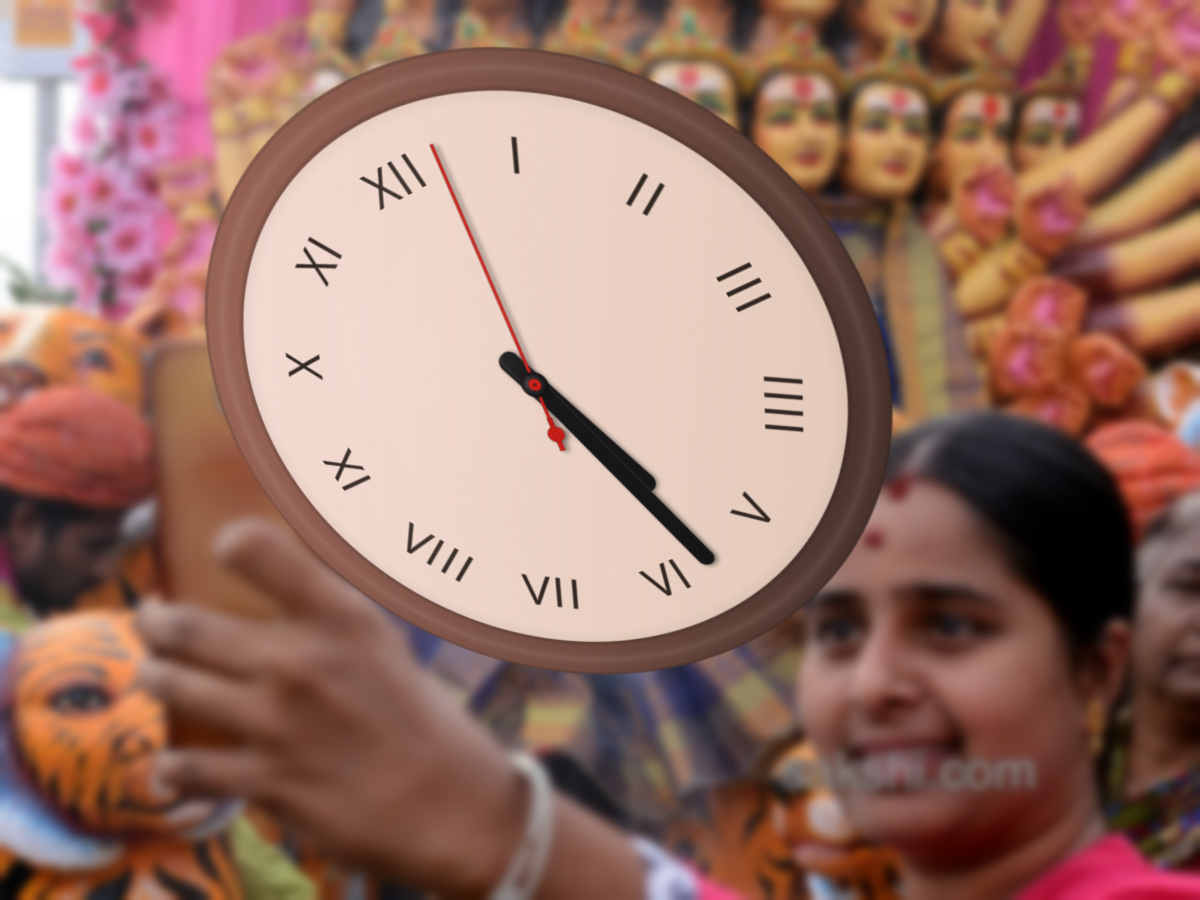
{"hour": 5, "minute": 28, "second": 2}
